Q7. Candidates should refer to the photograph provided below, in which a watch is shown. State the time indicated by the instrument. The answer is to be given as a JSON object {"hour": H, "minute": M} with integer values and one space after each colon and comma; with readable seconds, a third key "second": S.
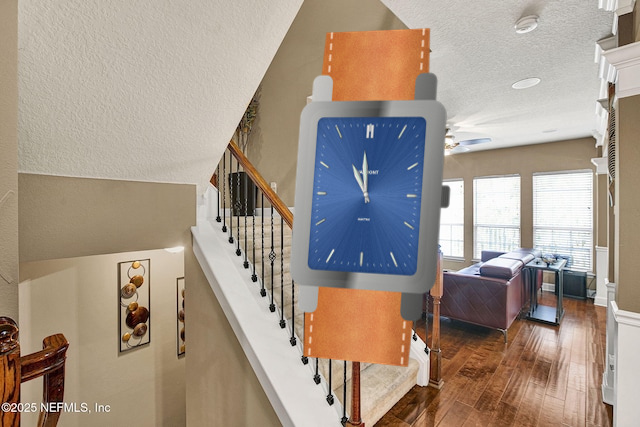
{"hour": 10, "minute": 59}
